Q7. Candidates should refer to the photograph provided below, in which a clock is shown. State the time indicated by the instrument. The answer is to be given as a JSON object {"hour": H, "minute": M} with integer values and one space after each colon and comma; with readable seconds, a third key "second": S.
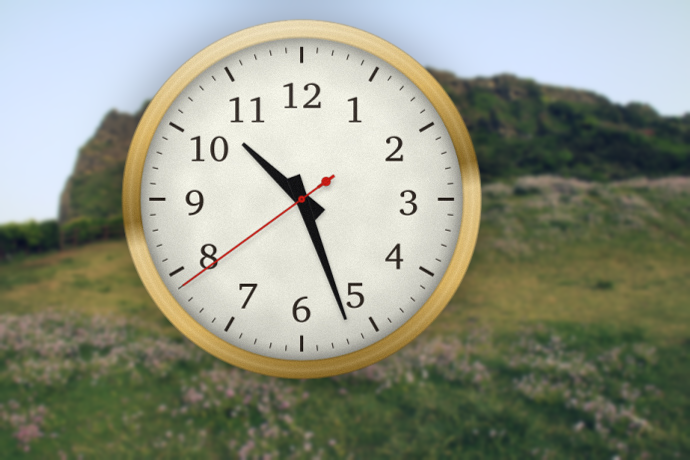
{"hour": 10, "minute": 26, "second": 39}
